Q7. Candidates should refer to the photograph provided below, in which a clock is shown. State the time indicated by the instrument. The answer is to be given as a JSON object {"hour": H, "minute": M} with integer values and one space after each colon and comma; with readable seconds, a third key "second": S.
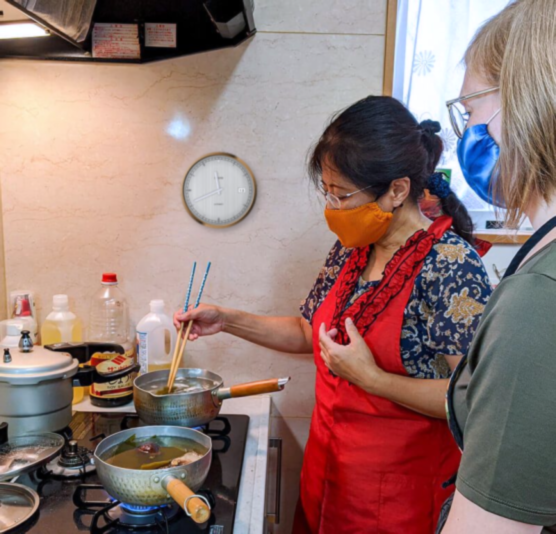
{"hour": 11, "minute": 41}
